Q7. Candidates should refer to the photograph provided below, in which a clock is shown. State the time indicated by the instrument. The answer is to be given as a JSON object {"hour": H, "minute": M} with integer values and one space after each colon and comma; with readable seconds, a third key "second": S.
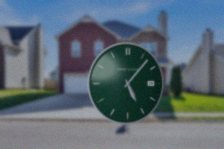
{"hour": 5, "minute": 7}
